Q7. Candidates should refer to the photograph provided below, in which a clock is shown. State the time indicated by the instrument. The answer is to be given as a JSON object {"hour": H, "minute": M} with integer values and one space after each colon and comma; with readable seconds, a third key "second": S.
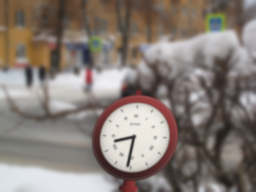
{"hour": 8, "minute": 31}
